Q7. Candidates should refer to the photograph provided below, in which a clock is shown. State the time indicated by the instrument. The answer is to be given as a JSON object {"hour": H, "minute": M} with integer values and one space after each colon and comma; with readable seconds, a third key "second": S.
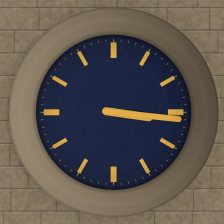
{"hour": 3, "minute": 16}
